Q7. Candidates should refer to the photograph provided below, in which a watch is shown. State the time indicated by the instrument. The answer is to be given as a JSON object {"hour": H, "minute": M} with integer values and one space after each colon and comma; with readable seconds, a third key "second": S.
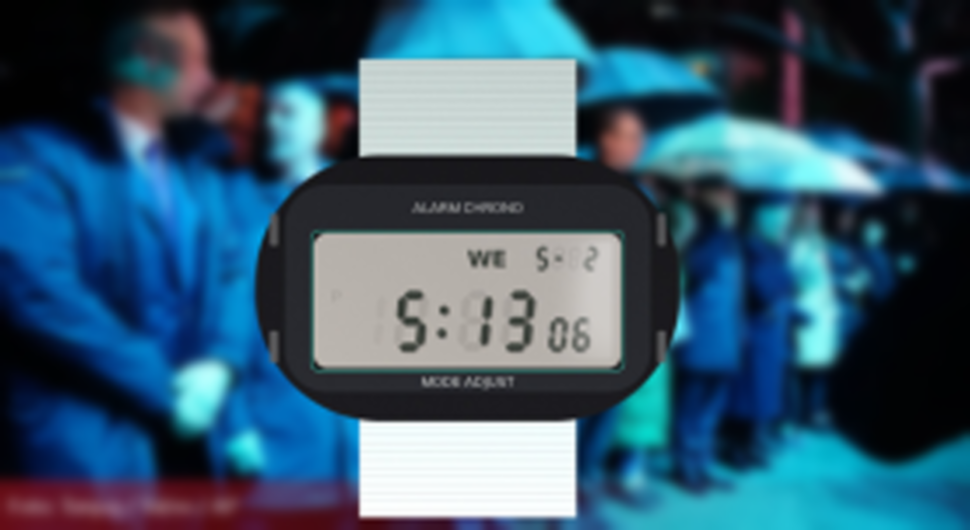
{"hour": 5, "minute": 13, "second": 6}
